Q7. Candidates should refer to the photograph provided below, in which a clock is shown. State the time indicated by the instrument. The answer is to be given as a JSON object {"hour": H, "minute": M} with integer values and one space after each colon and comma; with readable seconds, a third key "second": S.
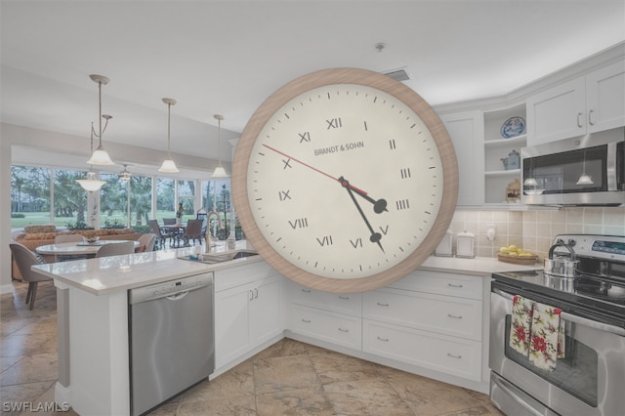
{"hour": 4, "minute": 26, "second": 51}
